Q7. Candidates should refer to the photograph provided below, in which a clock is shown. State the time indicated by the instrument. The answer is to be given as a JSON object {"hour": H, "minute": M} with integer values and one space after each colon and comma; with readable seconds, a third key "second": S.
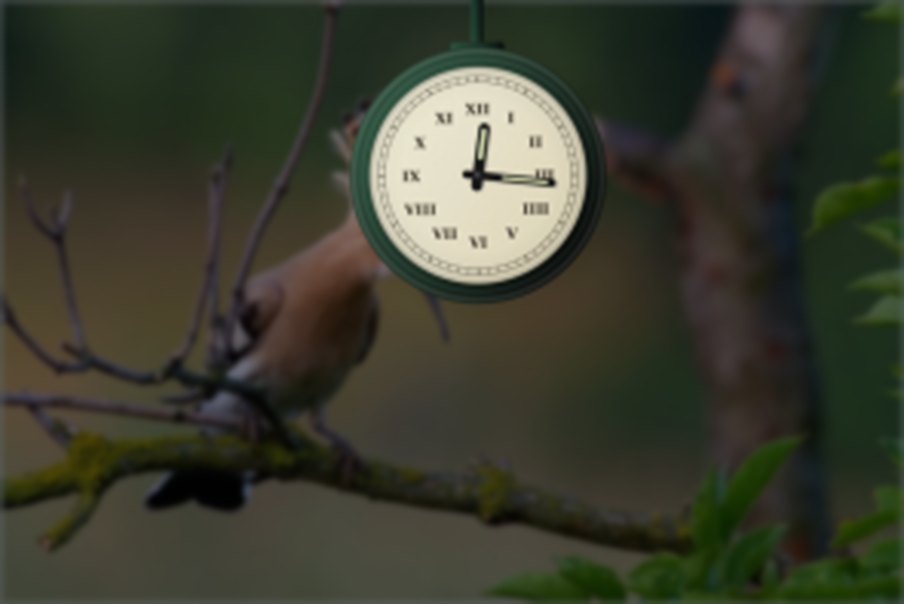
{"hour": 12, "minute": 16}
